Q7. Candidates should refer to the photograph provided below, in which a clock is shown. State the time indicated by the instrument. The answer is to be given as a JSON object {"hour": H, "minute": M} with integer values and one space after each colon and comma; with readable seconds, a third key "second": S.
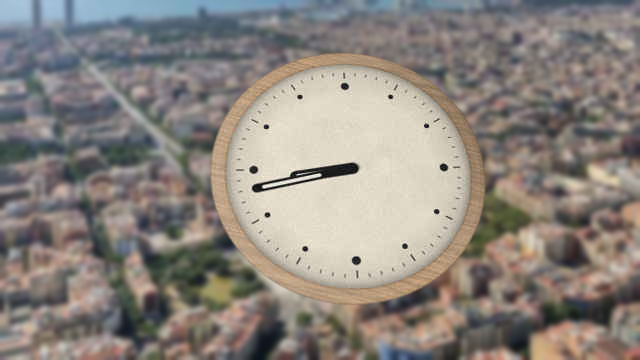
{"hour": 8, "minute": 43}
